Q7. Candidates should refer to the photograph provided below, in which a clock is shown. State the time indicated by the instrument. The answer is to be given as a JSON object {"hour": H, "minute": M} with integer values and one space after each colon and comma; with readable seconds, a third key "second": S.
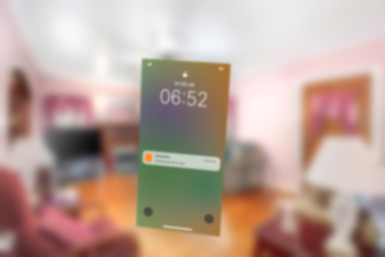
{"hour": 6, "minute": 52}
